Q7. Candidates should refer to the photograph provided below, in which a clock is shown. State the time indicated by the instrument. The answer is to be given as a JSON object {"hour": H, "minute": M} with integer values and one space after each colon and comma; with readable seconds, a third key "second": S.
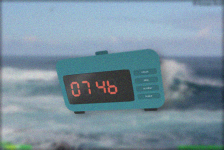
{"hour": 7, "minute": 46}
